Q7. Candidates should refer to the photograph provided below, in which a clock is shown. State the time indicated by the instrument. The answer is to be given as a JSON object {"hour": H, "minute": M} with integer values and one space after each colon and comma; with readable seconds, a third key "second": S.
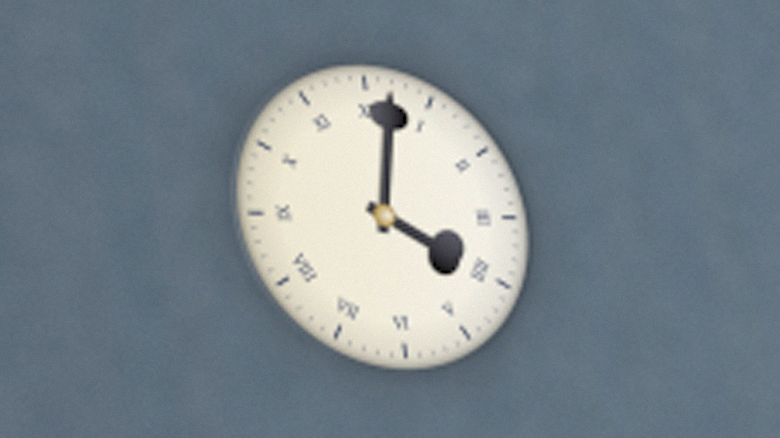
{"hour": 4, "minute": 2}
